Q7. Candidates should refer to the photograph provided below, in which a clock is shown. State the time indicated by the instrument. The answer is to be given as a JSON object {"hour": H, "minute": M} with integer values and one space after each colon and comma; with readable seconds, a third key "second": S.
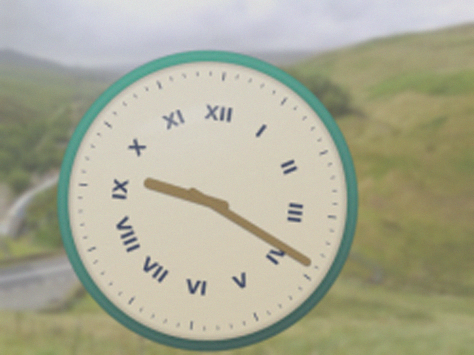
{"hour": 9, "minute": 19}
